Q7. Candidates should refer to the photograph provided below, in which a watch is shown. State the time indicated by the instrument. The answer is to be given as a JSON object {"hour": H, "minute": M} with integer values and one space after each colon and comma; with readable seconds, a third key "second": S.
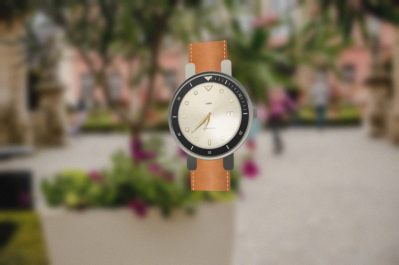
{"hour": 6, "minute": 38}
